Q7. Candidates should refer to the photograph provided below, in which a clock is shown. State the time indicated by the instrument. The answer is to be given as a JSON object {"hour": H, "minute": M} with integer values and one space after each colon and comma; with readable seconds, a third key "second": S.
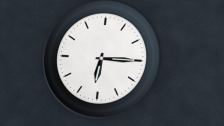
{"hour": 6, "minute": 15}
